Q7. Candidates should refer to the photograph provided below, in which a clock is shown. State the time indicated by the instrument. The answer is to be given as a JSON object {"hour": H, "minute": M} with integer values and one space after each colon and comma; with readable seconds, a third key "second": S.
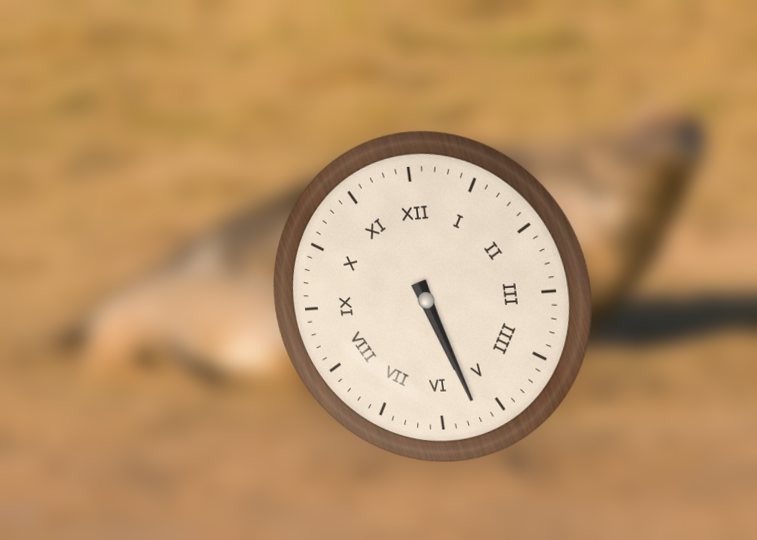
{"hour": 5, "minute": 27}
